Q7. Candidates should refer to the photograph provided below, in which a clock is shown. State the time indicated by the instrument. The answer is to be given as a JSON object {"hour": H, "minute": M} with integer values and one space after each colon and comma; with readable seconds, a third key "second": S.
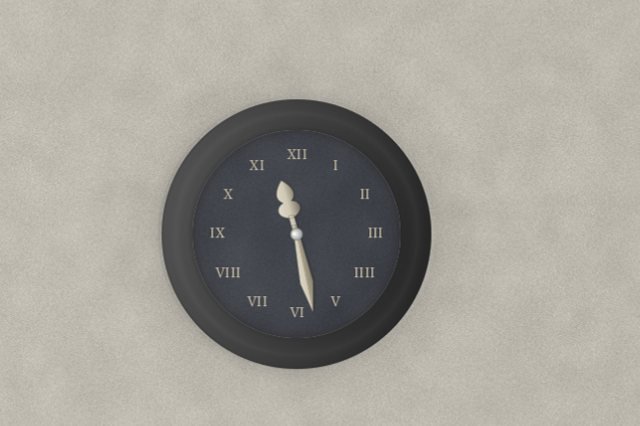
{"hour": 11, "minute": 28}
